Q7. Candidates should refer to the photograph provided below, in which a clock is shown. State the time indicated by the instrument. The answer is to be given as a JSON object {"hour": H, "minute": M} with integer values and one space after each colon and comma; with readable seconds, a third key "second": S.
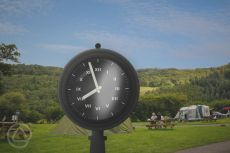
{"hour": 7, "minute": 57}
